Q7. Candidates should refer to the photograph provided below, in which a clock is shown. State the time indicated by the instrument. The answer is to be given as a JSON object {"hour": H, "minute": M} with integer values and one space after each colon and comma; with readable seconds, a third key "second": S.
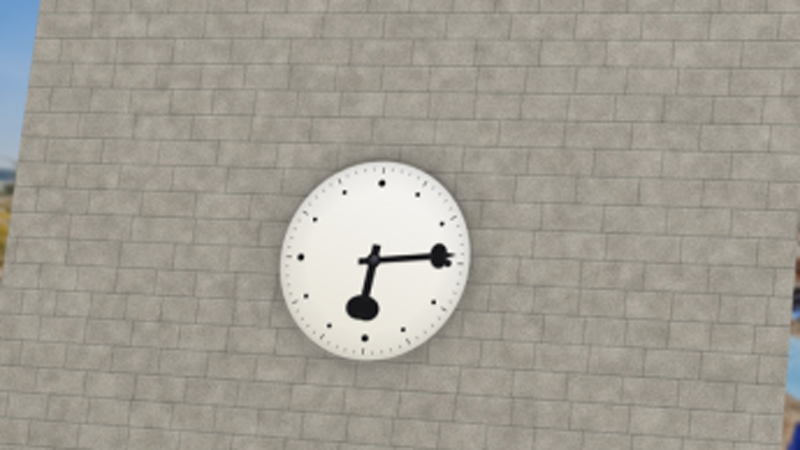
{"hour": 6, "minute": 14}
